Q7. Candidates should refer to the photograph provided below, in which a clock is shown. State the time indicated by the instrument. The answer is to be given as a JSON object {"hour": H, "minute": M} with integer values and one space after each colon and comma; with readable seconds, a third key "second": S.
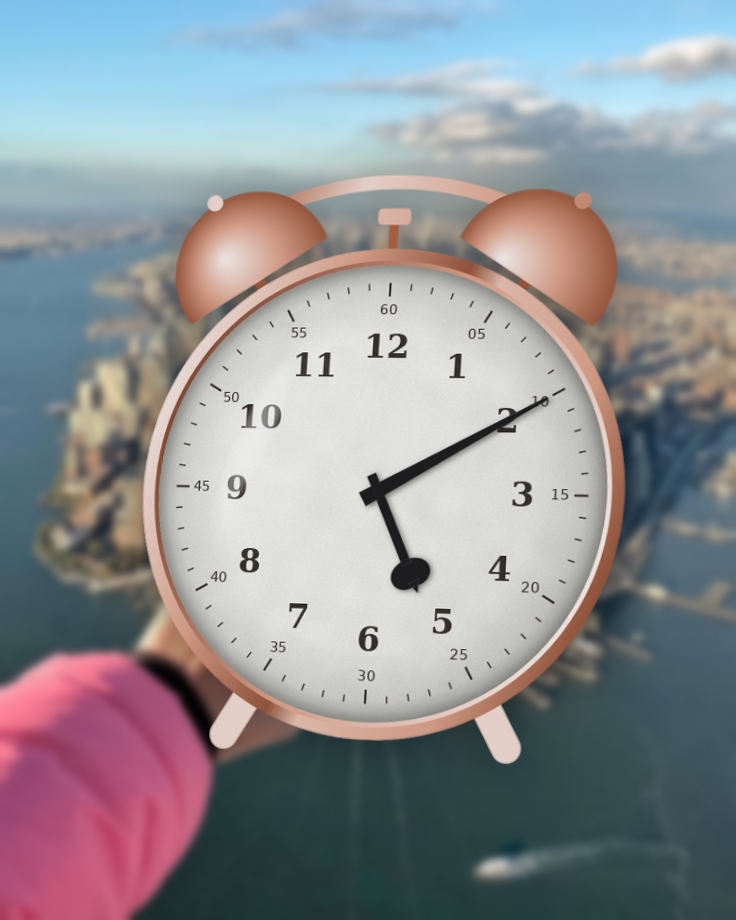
{"hour": 5, "minute": 10}
